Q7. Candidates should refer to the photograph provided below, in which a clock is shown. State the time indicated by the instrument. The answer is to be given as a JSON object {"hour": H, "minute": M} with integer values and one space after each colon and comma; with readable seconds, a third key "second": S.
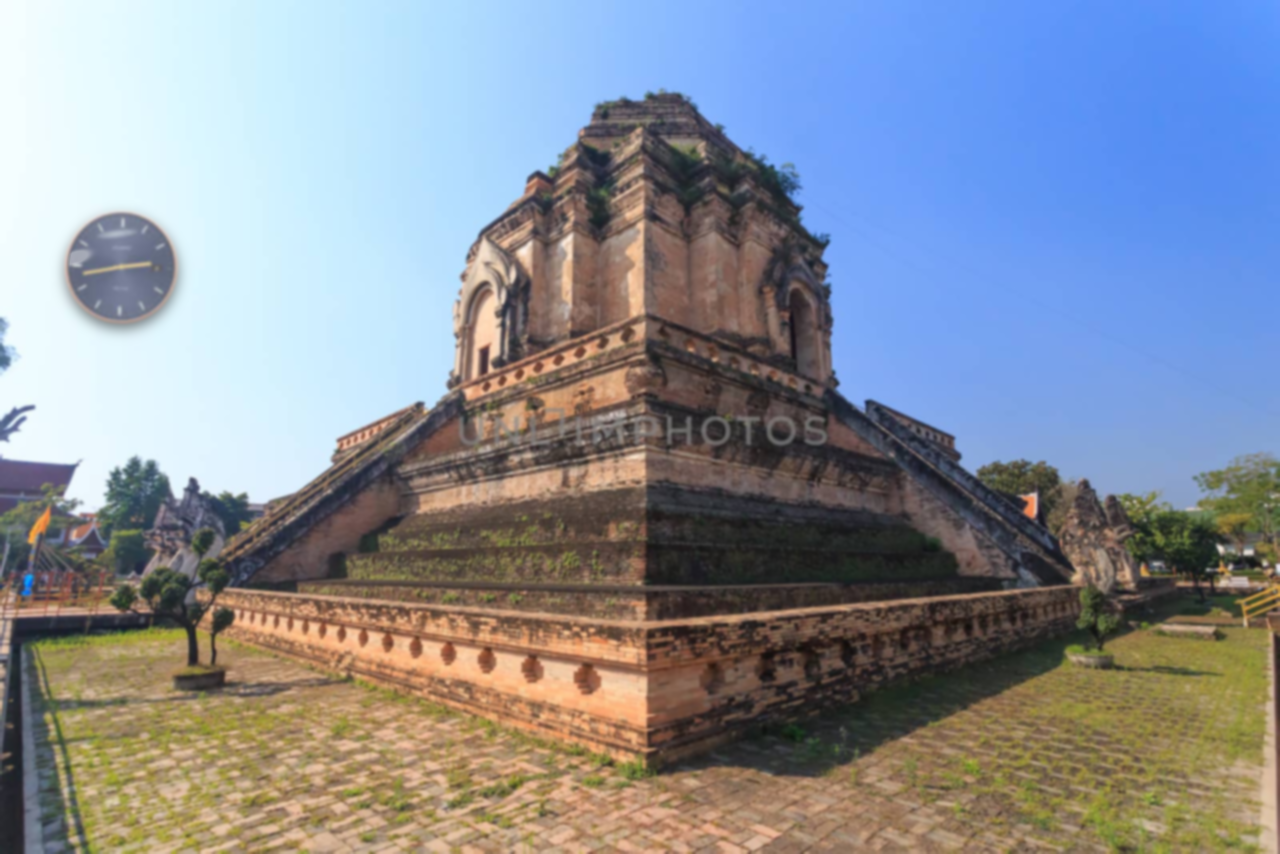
{"hour": 2, "minute": 43}
